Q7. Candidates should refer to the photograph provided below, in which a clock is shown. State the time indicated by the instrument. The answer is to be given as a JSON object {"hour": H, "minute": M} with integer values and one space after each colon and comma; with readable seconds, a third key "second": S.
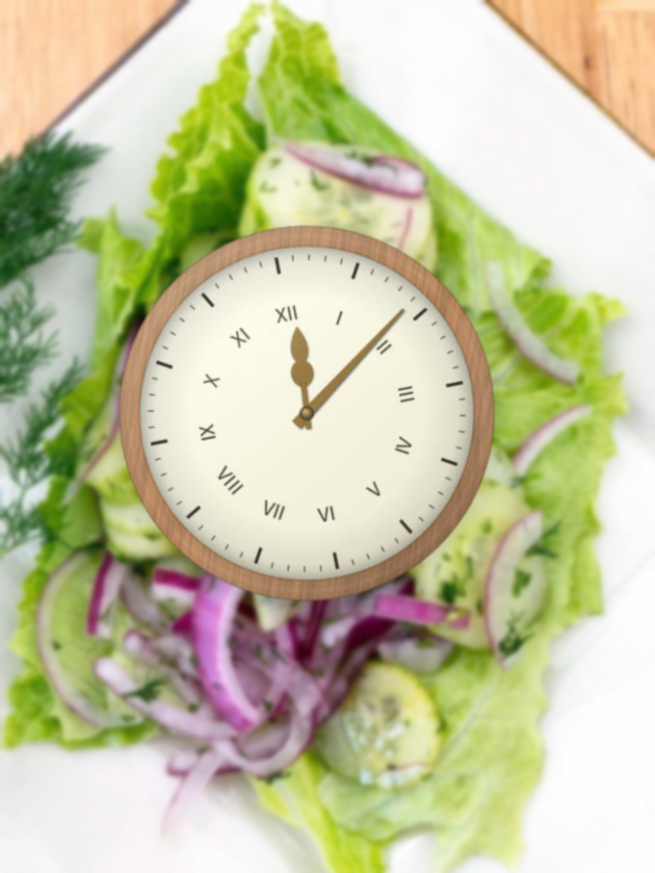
{"hour": 12, "minute": 9}
